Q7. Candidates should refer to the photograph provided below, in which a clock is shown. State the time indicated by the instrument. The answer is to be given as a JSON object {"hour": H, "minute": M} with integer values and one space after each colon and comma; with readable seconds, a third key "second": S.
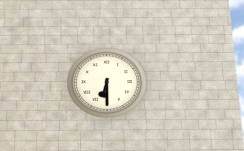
{"hour": 6, "minute": 30}
